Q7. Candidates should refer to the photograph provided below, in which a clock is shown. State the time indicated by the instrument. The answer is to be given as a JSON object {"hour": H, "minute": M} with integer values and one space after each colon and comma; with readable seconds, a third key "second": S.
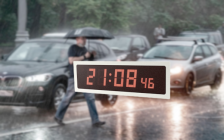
{"hour": 21, "minute": 8, "second": 46}
